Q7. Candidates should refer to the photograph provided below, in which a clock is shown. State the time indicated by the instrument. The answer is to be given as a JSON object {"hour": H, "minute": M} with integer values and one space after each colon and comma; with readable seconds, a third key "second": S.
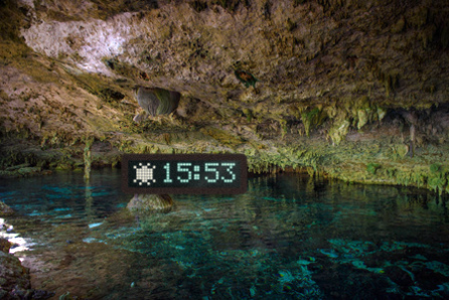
{"hour": 15, "minute": 53}
